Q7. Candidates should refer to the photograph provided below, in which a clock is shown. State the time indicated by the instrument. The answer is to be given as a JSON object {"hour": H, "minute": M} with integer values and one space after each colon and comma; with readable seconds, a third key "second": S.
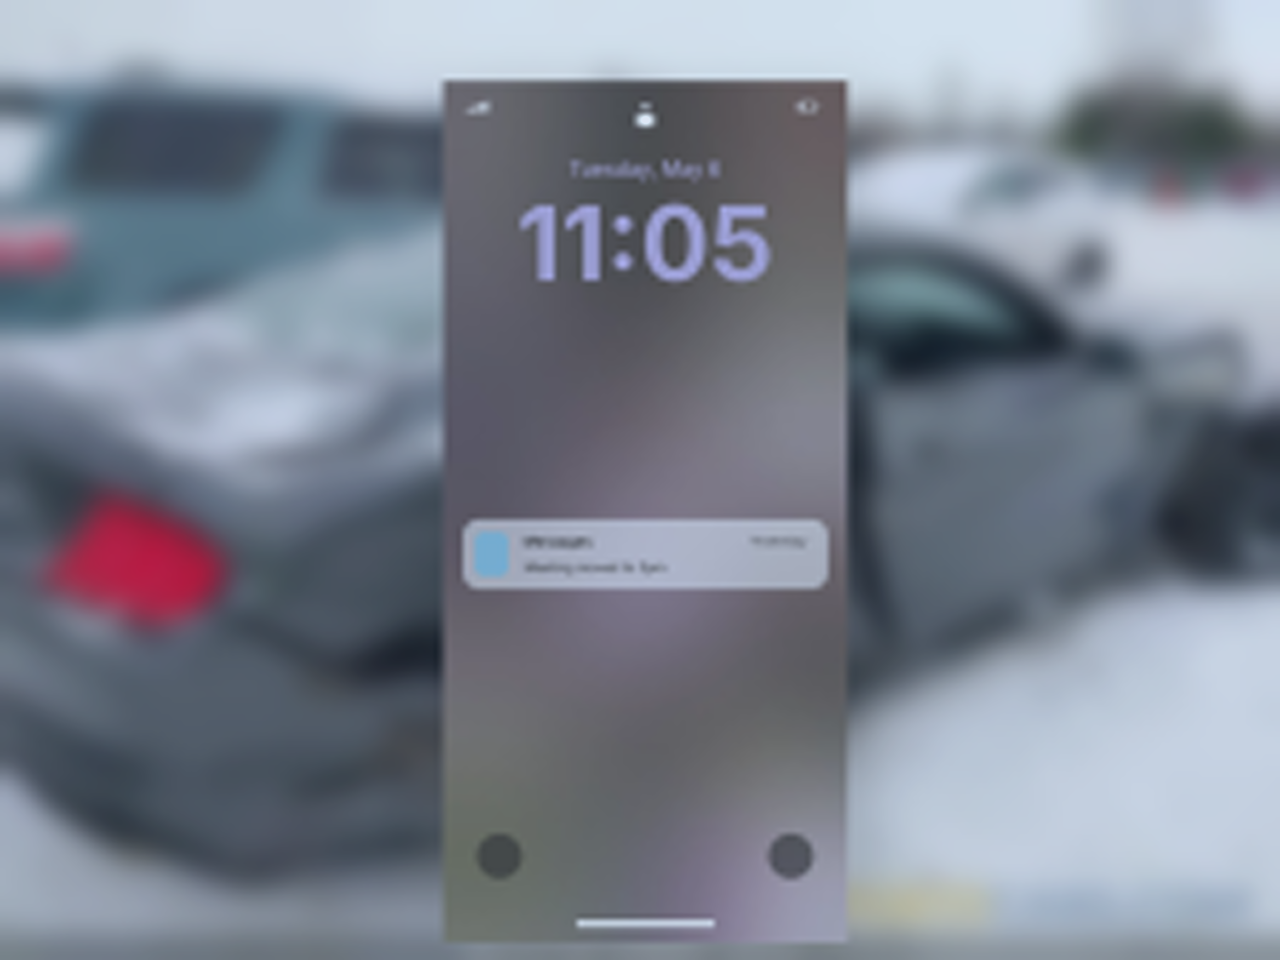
{"hour": 11, "minute": 5}
